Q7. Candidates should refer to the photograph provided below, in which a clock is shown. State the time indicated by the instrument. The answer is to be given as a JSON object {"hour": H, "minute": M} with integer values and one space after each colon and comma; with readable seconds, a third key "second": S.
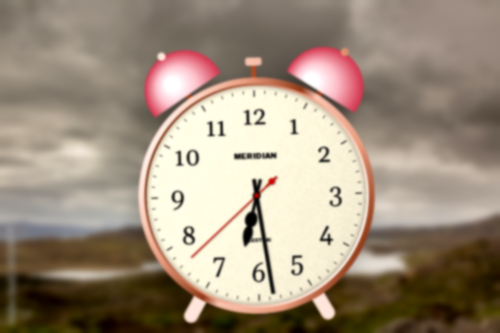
{"hour": 6, "minute": 28, "second": 38}
